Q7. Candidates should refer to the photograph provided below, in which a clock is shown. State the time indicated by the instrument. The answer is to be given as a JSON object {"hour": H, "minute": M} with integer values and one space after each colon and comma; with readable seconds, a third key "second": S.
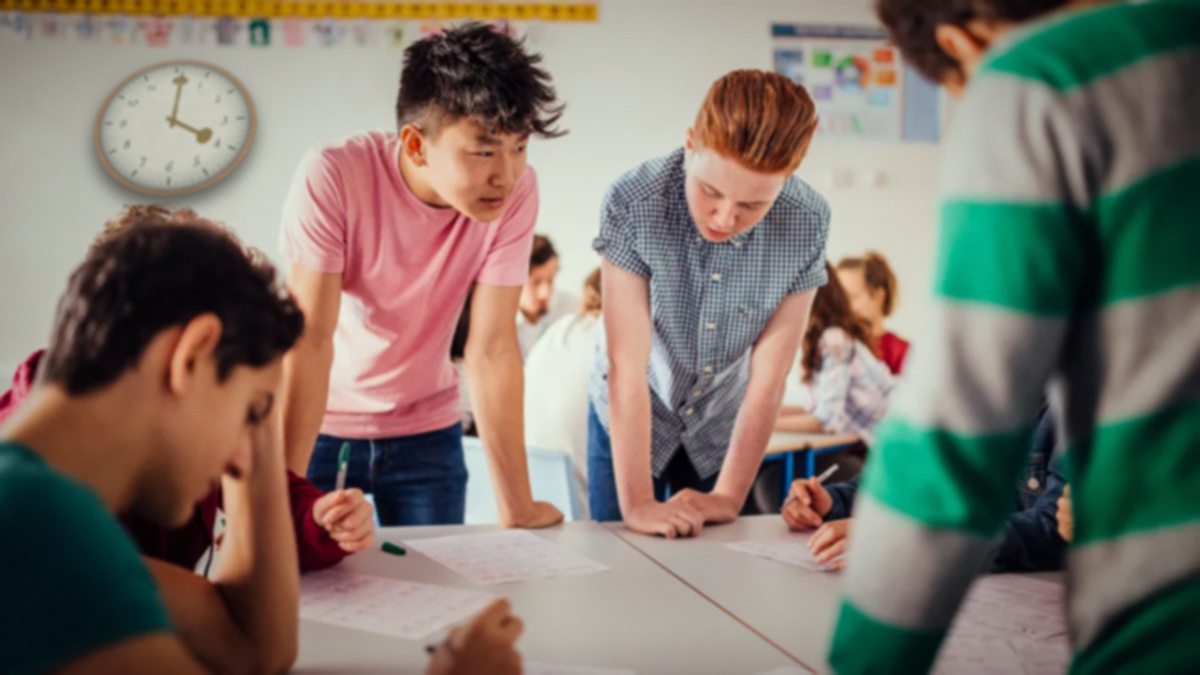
{"hour": 4, "minute": 1}
